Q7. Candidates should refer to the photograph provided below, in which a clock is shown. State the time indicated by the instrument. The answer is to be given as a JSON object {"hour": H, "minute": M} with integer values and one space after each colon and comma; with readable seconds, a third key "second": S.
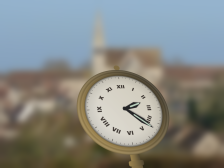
{"hour": 2, "minute": 22}
